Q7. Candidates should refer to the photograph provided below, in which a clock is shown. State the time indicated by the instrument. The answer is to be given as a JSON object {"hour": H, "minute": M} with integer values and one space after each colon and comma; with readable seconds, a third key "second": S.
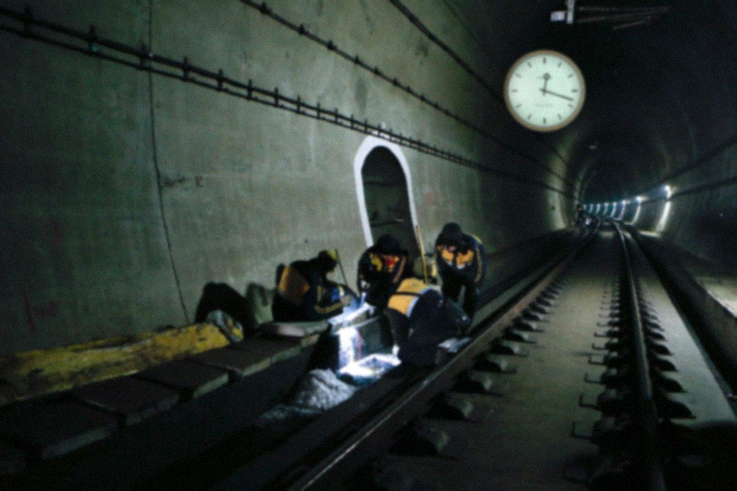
{"hour": 12, "minute": 18}
